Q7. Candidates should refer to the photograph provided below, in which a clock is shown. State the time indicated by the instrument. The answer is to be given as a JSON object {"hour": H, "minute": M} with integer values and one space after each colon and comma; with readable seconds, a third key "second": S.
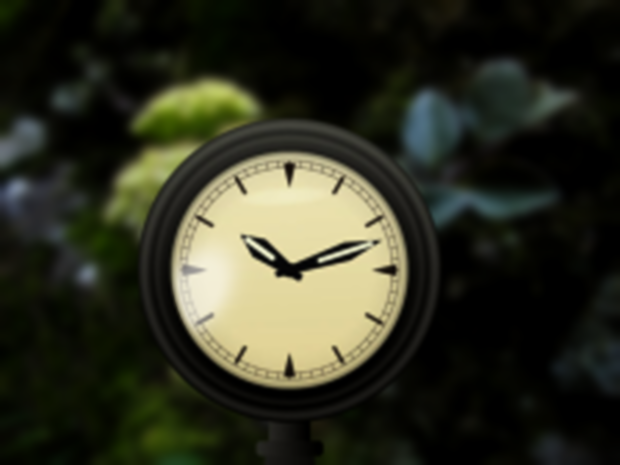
{"hour": 10, "minute": 12}
